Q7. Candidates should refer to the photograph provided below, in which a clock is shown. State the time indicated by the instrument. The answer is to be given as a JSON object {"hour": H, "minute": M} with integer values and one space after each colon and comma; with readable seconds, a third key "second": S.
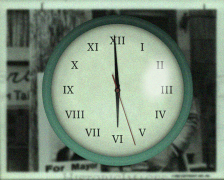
{"hour": 5, "minute": 59, "second": 27}
